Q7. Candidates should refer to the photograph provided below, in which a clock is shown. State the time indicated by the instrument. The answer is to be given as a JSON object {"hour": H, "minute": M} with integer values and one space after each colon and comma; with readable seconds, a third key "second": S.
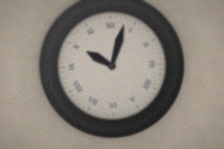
{"hour": 10, "minute": 3}
